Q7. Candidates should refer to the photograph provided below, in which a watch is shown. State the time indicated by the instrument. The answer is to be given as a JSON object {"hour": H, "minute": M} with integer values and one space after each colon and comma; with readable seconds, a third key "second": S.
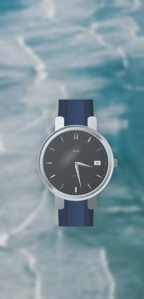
{"hour": 3, "minute": 28}
